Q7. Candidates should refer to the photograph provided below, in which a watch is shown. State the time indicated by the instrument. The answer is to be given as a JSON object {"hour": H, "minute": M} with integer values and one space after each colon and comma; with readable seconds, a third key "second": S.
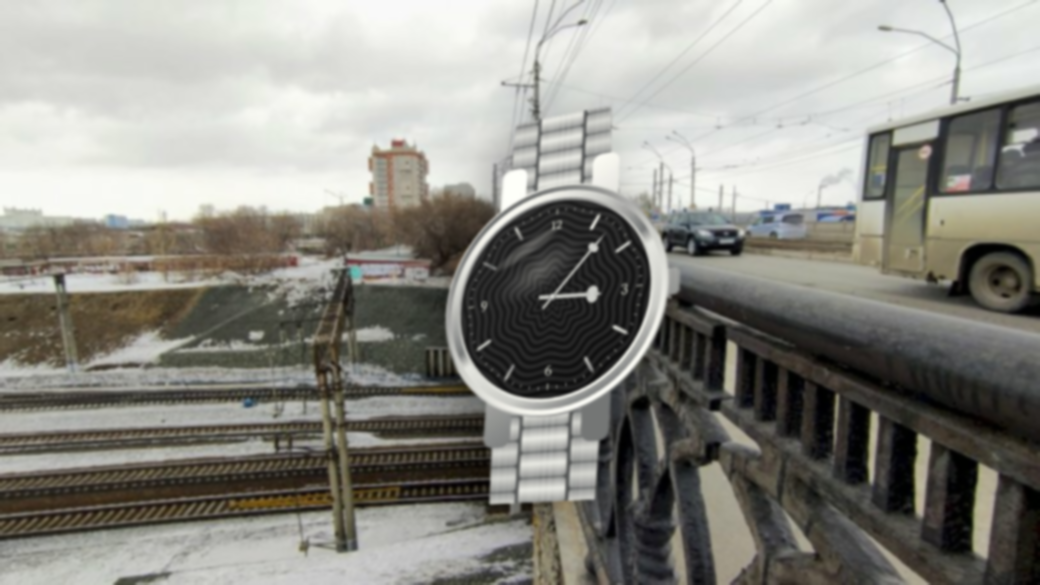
{"hour": 3, "minute": 7}
